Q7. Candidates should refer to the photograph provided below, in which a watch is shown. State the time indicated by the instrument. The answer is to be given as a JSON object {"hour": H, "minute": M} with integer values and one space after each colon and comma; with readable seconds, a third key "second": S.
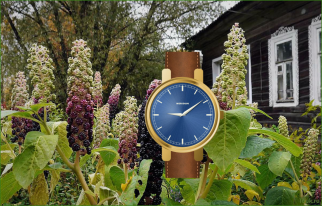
{"hour": 9, "minute": 9}
